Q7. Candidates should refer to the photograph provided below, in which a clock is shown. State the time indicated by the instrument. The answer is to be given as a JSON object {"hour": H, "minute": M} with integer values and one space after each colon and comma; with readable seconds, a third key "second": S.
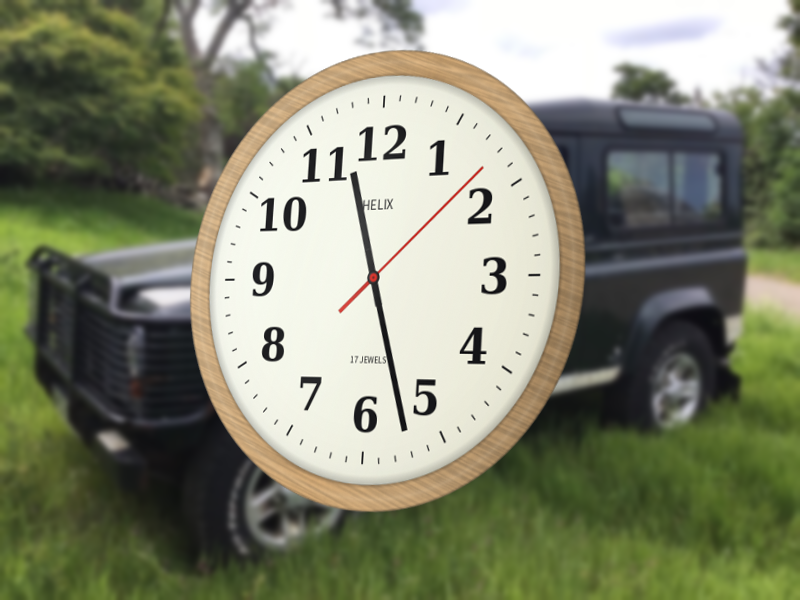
{"hour": 11, "minute": 27, "second": 8}
